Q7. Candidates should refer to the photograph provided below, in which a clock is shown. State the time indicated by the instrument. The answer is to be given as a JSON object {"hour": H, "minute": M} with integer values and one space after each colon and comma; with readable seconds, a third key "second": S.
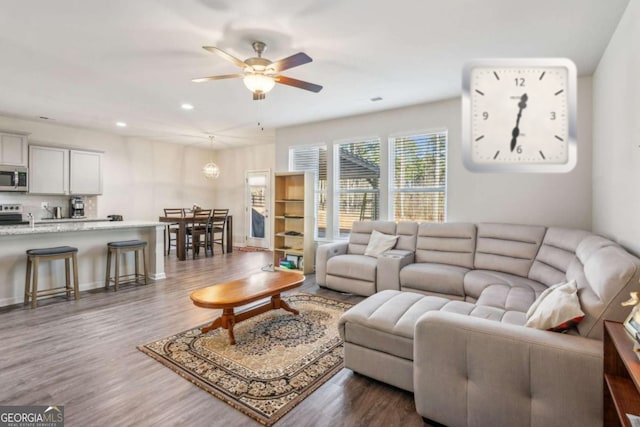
{"hour": 12, "minute": 32}
